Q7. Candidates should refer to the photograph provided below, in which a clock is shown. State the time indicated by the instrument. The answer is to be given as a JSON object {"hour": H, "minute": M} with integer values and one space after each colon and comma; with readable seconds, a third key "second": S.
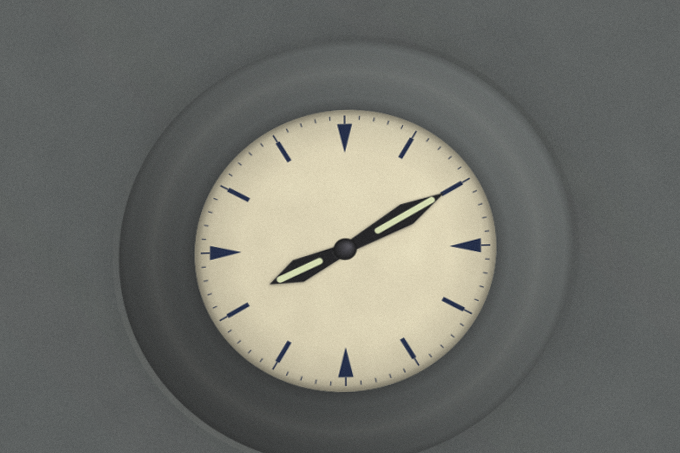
{"hour": 8, "minute": 10}
